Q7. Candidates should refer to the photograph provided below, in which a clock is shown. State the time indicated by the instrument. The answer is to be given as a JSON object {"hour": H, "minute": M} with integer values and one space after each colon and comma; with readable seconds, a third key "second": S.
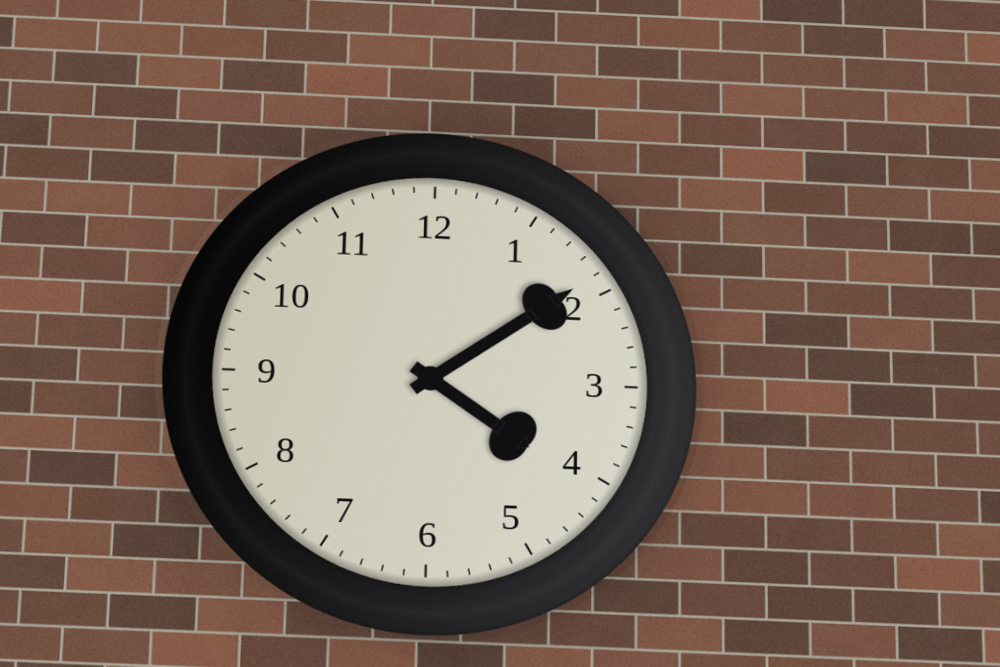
{"hour": 4, "minute": 9}
